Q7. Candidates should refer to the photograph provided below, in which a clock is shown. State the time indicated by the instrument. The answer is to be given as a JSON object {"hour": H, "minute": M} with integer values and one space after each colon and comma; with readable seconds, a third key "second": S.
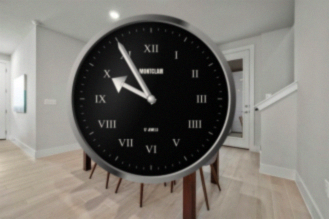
{"hour": 9, "minute": 55}
